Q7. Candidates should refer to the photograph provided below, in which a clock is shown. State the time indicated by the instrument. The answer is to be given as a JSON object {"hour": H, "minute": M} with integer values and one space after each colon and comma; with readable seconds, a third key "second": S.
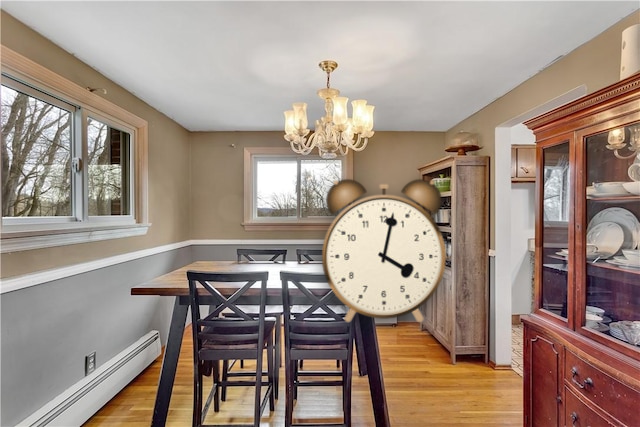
{"hour": 4, "minute": 2}
